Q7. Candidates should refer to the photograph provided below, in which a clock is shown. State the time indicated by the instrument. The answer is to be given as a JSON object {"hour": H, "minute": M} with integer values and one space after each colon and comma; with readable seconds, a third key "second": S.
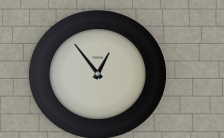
{"hour": 12, "minute": 54}
